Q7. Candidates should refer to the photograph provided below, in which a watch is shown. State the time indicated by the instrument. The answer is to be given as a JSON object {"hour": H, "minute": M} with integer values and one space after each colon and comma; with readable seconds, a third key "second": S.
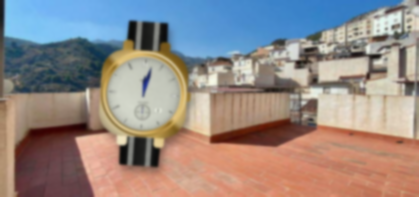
{"hour": 12, "minute": 2}
